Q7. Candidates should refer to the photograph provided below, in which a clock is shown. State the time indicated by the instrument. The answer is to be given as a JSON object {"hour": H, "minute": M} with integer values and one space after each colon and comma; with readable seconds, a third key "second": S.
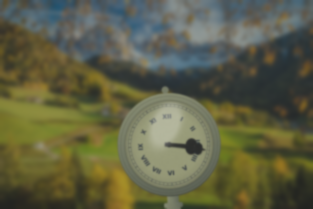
{"hour": 3, "minute": 17}
